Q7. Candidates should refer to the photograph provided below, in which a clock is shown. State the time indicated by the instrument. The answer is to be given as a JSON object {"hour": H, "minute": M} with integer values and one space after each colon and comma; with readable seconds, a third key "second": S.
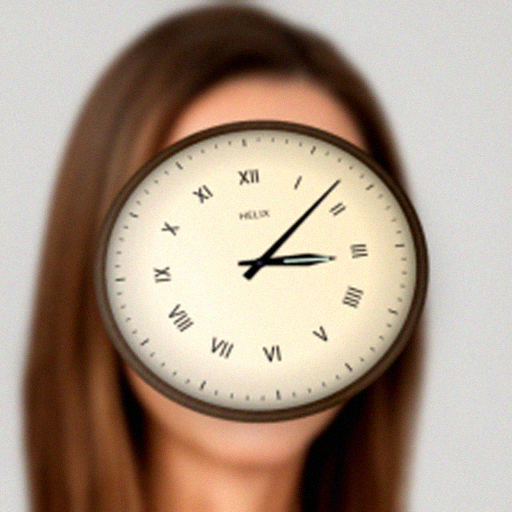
{"hour": 3, "minute": 8}
